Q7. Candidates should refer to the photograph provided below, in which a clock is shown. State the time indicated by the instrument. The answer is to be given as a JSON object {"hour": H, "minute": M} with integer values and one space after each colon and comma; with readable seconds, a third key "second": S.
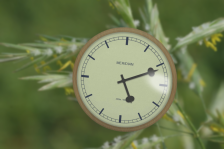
{"hour": 5, "minute": 11}
